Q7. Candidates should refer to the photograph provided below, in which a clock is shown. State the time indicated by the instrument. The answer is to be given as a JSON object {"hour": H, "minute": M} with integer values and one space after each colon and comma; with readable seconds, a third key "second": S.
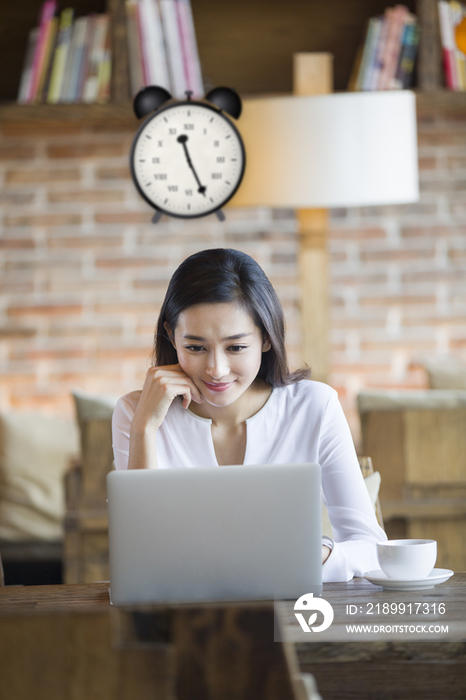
{"hour": 11, "minute": 26}
